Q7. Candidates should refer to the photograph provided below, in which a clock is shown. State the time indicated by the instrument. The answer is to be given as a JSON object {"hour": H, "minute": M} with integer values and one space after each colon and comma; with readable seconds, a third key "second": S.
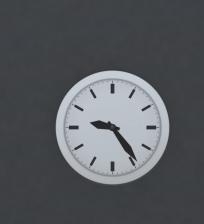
{"hour": 9, "minute": 24}
